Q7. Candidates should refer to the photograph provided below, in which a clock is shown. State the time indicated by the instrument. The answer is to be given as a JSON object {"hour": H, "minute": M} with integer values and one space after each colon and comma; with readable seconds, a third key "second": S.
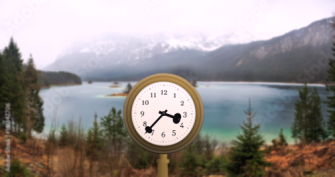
{"hour": 3, "minute": 37}
